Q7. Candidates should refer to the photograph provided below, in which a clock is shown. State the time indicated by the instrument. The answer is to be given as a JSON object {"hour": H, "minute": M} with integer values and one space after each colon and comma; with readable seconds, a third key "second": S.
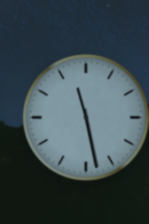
{"hour": 11, "minute": 28}
